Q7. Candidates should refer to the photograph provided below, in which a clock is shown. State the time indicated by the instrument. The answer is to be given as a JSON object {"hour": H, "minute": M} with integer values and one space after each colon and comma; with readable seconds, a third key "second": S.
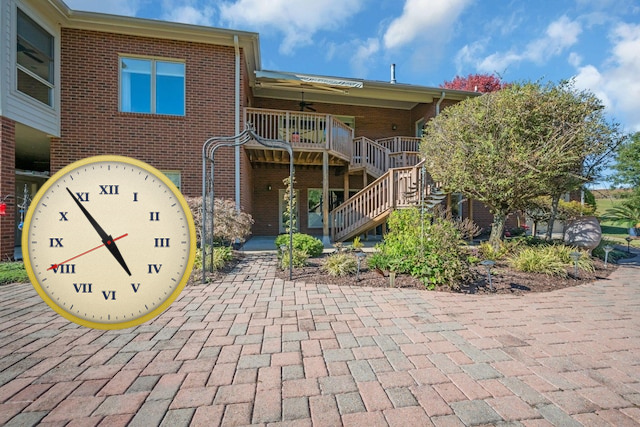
{"hour": 4, "minute": 53, "second": 41}
